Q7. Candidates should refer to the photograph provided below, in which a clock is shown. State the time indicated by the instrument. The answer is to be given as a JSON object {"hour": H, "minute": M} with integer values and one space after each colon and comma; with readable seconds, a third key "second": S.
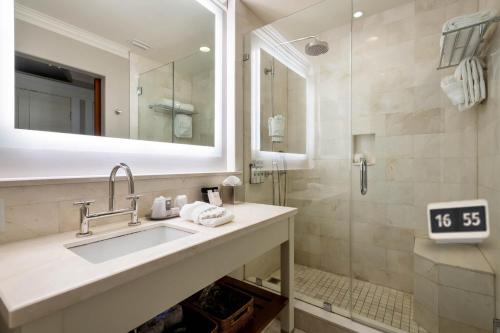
{"hour": 16, "minute": 55}
